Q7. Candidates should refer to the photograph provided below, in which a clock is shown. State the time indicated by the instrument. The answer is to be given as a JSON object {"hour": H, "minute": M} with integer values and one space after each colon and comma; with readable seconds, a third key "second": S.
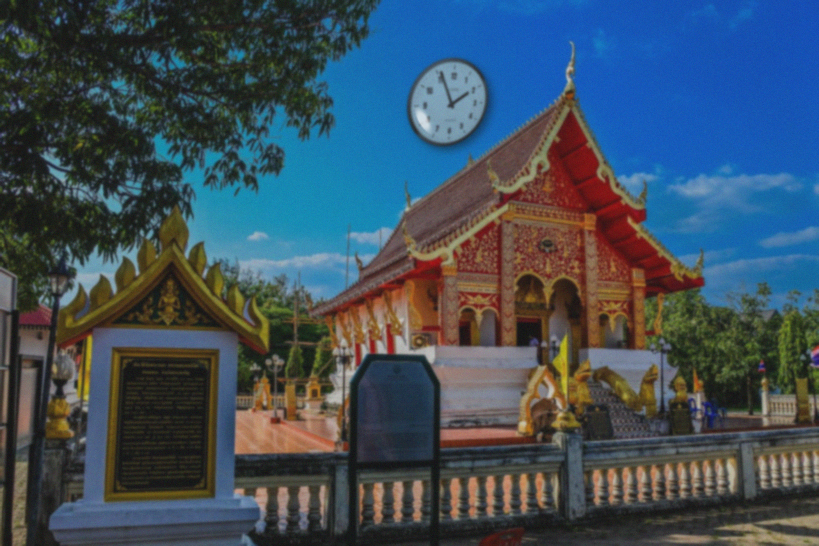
{"hour": 1, "minute": 56}
